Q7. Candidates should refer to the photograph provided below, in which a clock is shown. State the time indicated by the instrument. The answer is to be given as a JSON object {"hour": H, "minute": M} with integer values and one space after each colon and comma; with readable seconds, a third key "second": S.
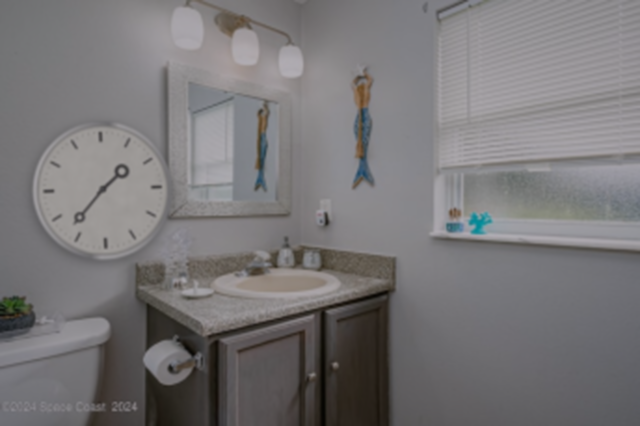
{"hour": 1, "minute": 37}
